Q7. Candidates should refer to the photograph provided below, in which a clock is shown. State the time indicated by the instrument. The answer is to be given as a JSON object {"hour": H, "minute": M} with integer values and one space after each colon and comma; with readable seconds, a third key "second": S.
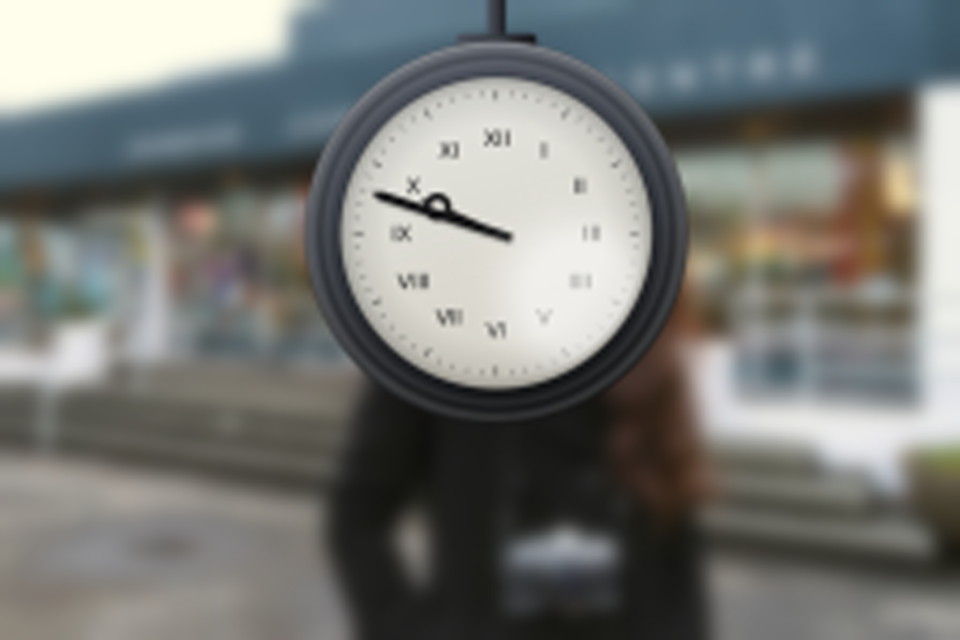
{"hour": 9, "minute": 48}
